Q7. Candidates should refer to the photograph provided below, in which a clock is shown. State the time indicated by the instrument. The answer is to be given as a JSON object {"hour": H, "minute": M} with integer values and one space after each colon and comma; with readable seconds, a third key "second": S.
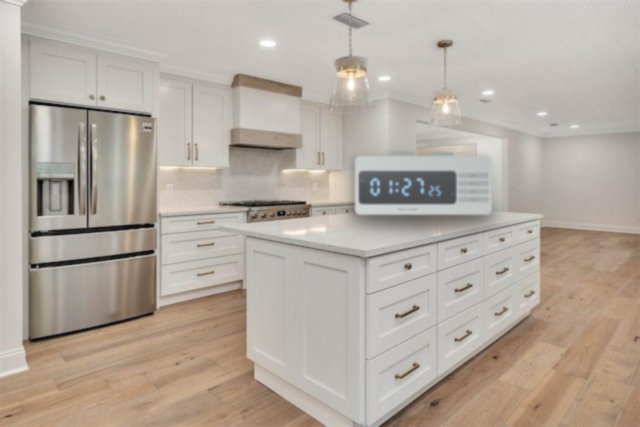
{"hour": 1, "minute": 27}
